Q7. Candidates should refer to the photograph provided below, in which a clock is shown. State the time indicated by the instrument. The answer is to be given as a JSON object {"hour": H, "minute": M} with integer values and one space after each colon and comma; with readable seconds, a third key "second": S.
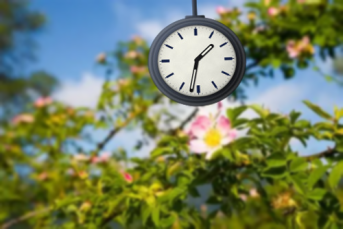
{"hour": 1, "minute": 32}
